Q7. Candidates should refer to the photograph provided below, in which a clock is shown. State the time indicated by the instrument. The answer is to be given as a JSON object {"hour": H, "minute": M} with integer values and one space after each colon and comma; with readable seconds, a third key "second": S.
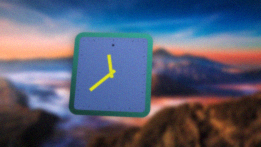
{"hour": 11, "minute": 38}
